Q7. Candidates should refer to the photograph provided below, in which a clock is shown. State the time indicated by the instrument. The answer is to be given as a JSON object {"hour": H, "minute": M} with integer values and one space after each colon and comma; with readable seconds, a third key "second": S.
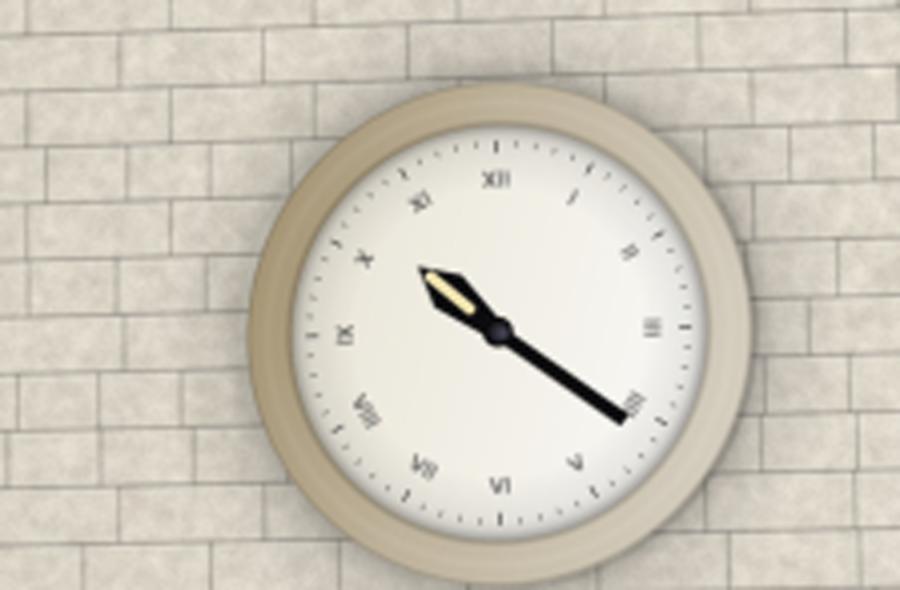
{"hour": 10, "minute": 21}
